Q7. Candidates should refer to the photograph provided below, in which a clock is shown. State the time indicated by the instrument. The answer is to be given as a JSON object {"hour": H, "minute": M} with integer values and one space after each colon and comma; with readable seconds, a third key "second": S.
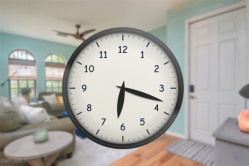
{"hour": 6, "minute": 18}
